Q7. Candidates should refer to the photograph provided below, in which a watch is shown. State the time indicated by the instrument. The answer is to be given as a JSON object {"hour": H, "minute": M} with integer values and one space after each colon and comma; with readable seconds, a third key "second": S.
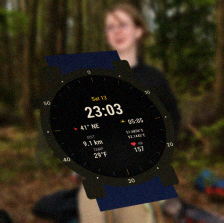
{"hour": 23, "minute": 3}
